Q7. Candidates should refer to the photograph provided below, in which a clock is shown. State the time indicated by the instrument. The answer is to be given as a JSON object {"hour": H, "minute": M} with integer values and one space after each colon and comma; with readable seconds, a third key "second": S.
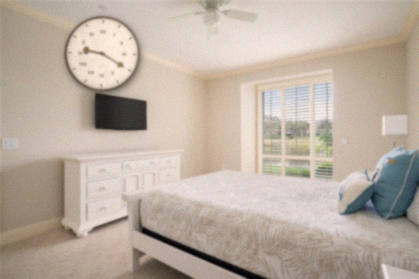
{"hour": 9, "minute": 20}
